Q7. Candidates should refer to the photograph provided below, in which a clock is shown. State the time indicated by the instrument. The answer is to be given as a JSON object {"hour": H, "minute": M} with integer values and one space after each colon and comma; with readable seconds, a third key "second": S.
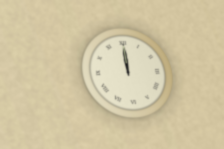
{"hour": 12, "minute": 0}
